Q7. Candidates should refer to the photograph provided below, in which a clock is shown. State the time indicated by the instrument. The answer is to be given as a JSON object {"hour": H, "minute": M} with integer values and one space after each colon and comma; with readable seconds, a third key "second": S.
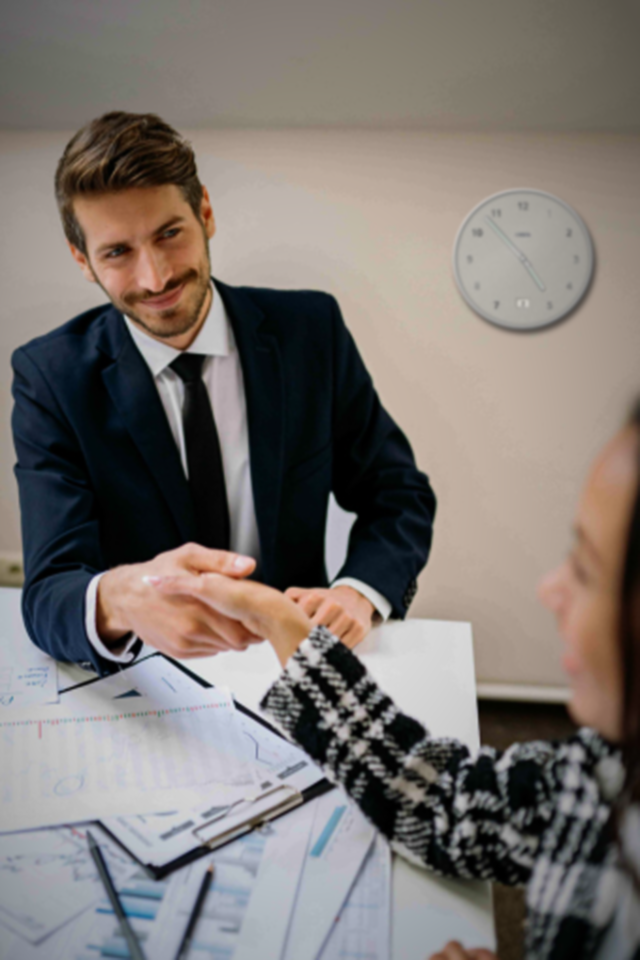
{"hour": 4, "minute": 53}
